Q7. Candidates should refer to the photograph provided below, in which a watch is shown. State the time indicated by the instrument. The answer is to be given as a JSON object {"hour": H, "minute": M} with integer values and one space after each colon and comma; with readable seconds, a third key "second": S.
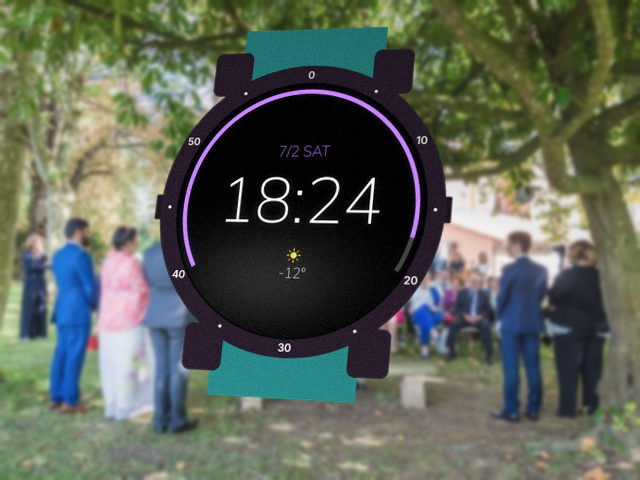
{"hour": 18, "minute": 24}
